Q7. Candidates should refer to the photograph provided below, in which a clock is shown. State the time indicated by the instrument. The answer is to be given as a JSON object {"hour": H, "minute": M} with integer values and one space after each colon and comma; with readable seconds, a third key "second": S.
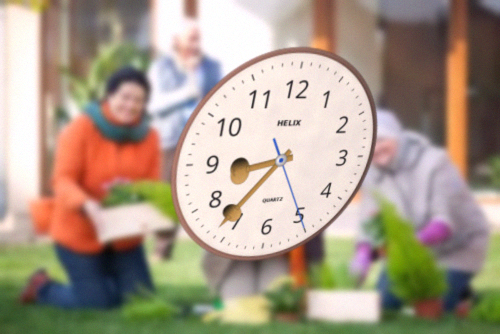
{"hour": 8, "minute": 36, "second": 25}
